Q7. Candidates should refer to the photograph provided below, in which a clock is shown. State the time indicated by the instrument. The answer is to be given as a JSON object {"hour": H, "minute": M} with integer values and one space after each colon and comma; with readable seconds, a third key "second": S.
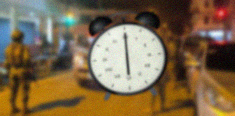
{"hour": 6, "minute": 0}
